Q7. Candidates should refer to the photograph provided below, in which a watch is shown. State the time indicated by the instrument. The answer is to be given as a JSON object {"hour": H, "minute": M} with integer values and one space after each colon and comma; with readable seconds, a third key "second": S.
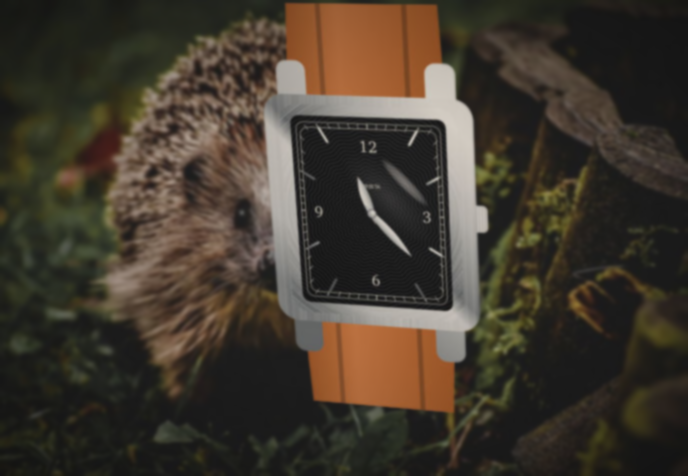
{"hour": 11, "minute": 23}
